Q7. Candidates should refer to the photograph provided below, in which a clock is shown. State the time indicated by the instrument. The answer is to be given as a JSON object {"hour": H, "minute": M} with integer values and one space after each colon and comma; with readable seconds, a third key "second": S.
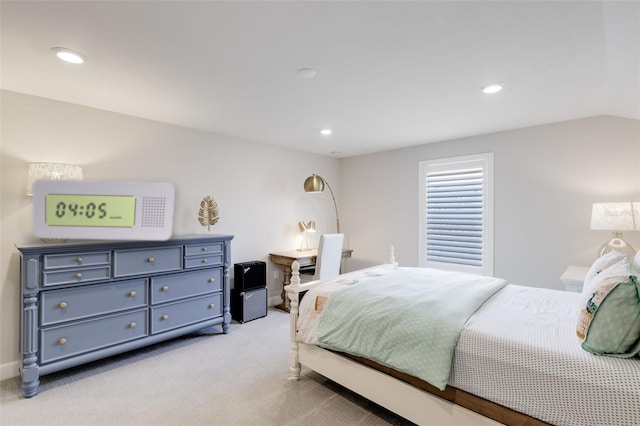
{"hour": 4, "minute": 5}
